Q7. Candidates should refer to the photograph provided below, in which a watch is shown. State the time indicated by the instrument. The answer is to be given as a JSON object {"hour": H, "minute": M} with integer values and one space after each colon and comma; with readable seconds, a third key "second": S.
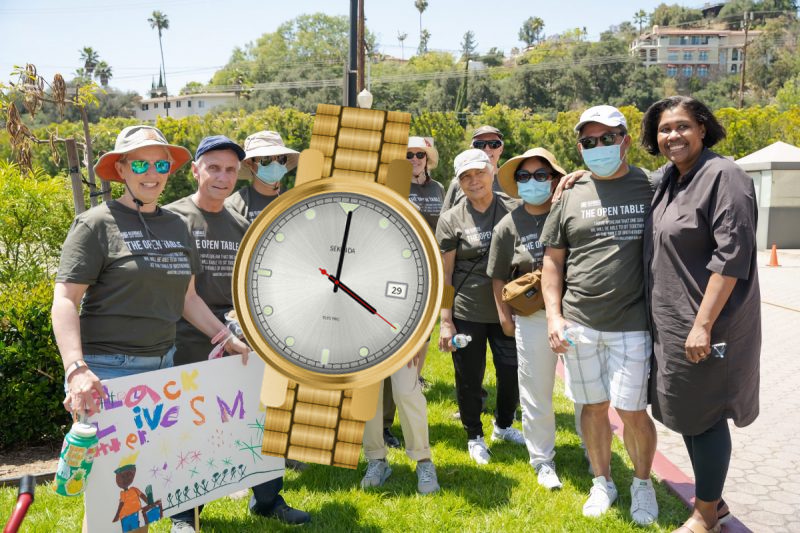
{"hour": 4, "minute": 0, "second": 20}
